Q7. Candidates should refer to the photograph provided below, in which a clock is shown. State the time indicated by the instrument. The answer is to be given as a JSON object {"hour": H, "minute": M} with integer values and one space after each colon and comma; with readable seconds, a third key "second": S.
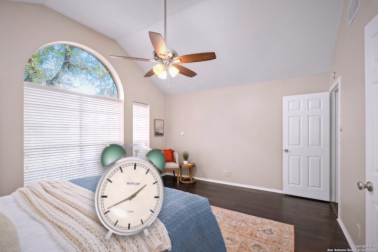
{"hour": 1, "minute": 41}
